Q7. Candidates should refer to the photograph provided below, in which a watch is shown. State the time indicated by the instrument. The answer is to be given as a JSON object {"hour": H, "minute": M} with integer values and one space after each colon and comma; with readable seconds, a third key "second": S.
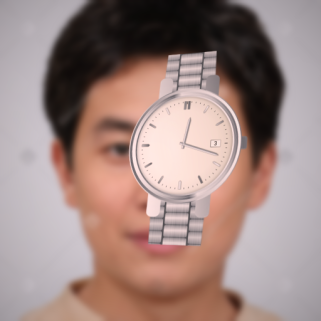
{"hour": 12, "minute": 18}
